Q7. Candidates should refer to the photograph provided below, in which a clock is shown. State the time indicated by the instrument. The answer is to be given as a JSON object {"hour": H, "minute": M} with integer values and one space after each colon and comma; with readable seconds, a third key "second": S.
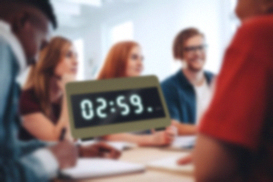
{"hour": 2, "minute": 59}
